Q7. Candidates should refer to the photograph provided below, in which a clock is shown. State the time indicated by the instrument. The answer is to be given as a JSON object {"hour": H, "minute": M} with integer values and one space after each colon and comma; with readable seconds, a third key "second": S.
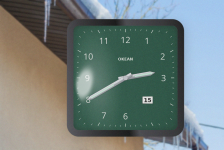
{"hour": 2, "minute": 40}
